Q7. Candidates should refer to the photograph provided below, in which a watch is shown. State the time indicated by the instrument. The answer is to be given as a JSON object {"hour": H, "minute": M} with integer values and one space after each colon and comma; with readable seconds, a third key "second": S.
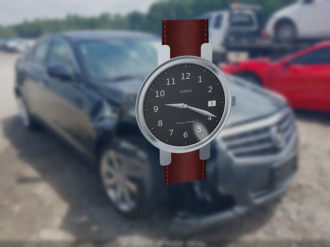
{"hour": 9, "minute": 19}
